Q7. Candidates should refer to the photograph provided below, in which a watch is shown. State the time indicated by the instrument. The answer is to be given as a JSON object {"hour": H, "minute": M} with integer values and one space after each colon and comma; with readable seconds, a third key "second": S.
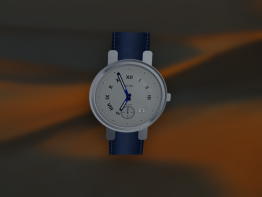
{"hour": 6, "minute": 56}
